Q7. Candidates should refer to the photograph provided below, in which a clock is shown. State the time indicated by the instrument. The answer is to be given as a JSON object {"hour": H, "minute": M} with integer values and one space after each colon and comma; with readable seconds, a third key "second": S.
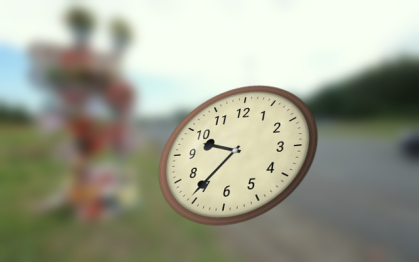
{"hour": 9, "minute": 36}
